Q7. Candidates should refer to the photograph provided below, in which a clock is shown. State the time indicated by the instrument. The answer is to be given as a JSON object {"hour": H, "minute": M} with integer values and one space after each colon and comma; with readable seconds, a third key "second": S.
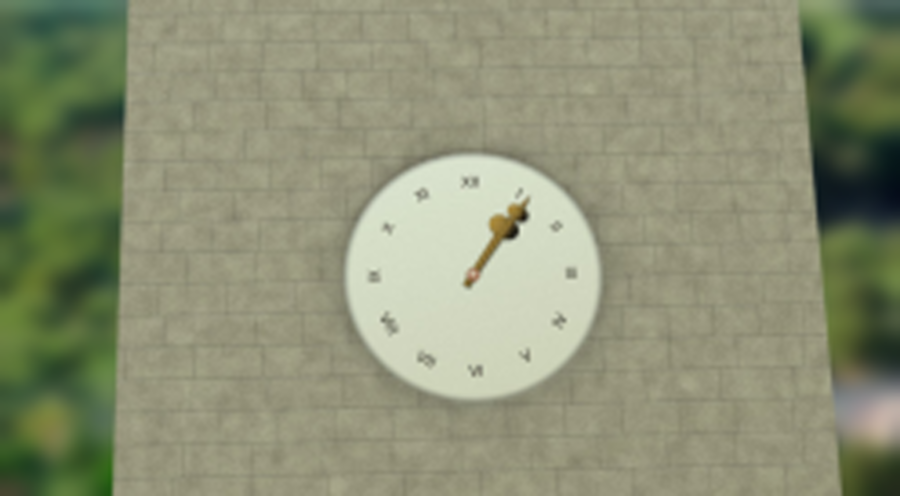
{"hour": 1, "minute": 6}
